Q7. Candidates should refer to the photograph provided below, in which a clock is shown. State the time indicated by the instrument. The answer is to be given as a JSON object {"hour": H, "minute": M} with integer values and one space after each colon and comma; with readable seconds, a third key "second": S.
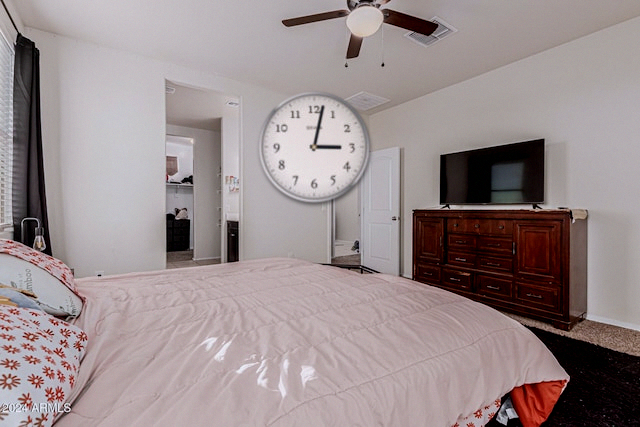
{"hour": 3, "minute": 2}
